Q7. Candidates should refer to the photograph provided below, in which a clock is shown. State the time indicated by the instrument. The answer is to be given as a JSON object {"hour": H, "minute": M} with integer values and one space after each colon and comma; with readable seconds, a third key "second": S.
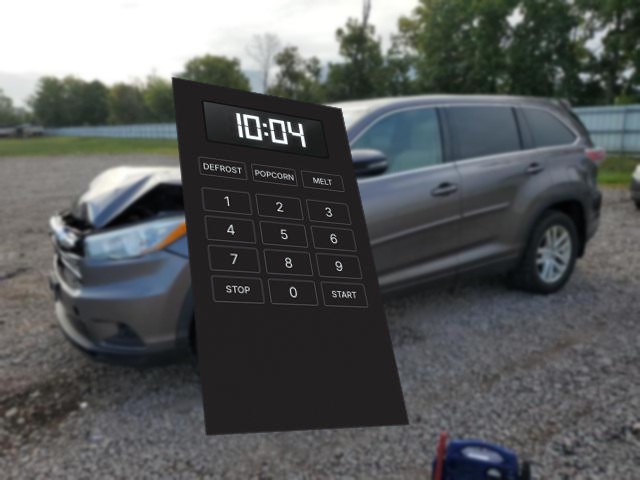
{"hour": 10, "minute": 4}
